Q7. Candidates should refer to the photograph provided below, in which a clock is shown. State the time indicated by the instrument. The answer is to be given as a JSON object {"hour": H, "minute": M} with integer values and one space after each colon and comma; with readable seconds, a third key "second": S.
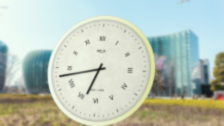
{"hour": 6, "minute": 43}
